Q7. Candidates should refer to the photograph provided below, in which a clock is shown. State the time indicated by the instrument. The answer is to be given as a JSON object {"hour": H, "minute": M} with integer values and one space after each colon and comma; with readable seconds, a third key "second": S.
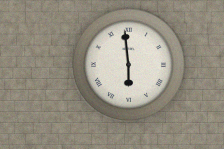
{"hour": 5, "minute": 59}
